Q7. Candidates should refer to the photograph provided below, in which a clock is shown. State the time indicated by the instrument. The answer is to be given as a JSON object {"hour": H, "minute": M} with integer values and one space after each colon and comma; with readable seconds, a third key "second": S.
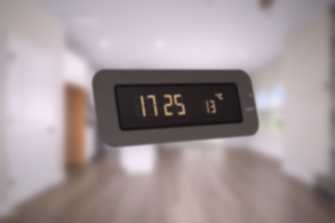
{"hour": 17, "minute": 25}
